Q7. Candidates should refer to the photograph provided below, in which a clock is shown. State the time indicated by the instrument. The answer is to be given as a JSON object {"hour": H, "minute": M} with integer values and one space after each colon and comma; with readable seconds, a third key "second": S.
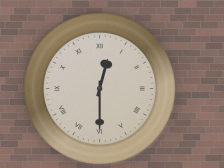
{"hour": 12, "minute": 30}
